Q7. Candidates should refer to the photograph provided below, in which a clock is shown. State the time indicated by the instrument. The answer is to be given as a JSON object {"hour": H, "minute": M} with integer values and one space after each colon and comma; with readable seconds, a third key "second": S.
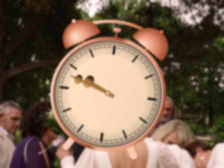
{"hour": 9, "minute": 48}
